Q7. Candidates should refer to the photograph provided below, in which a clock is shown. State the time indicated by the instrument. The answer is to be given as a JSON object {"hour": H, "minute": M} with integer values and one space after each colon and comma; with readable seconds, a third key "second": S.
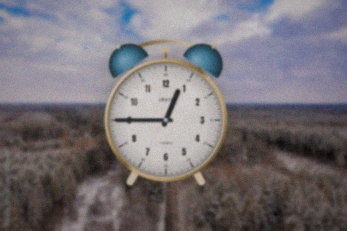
{"hour": 12, "minute": 45}
